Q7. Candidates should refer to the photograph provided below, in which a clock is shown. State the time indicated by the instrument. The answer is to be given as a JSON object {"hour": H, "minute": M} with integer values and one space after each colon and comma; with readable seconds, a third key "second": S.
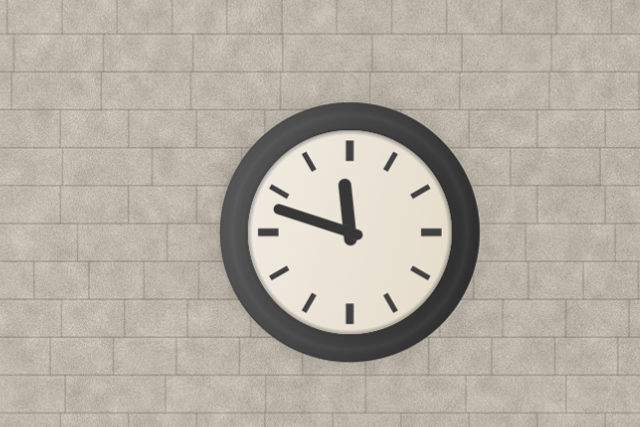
{"hour": 11, "minute": 48}
